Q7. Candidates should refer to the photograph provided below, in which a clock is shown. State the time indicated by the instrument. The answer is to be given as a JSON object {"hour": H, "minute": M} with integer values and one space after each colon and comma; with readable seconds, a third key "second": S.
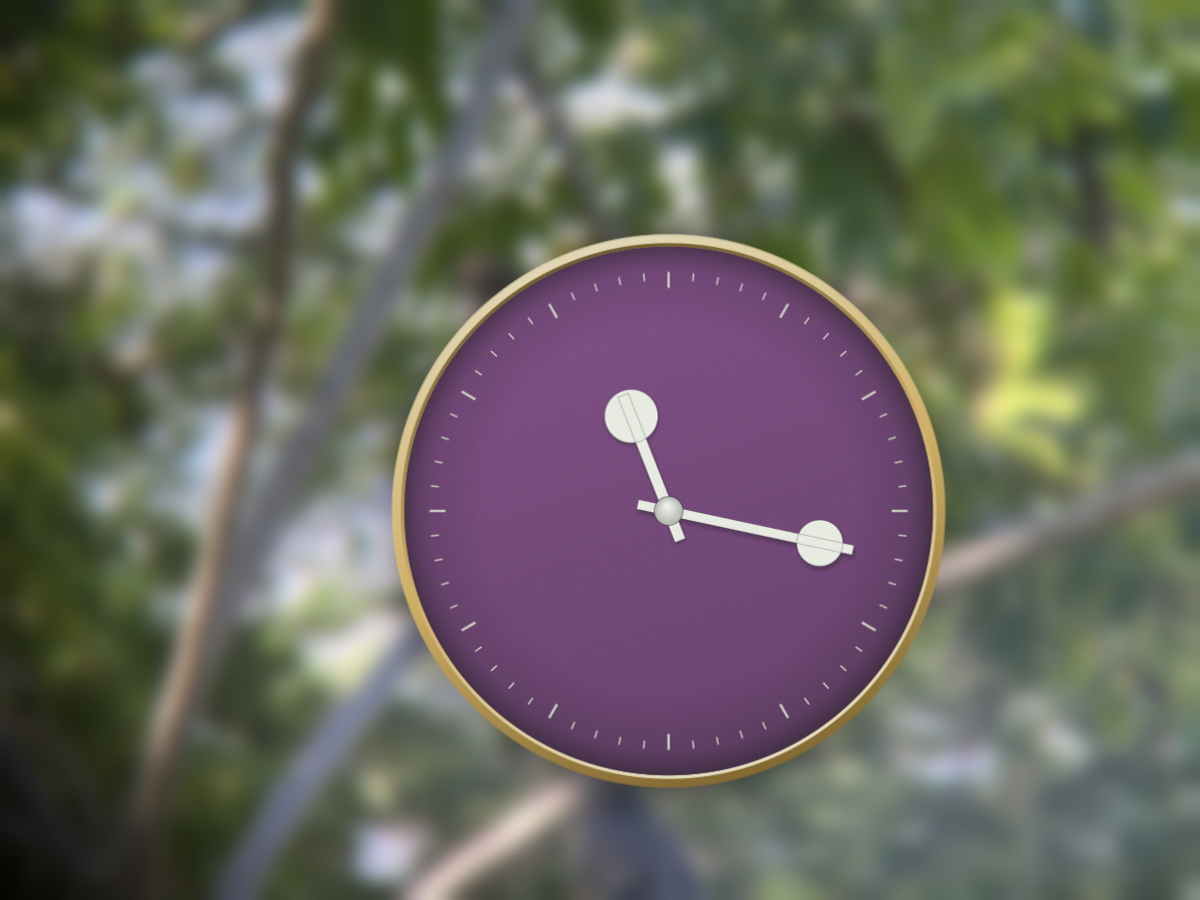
{"hour": 11, "minute": 17}
